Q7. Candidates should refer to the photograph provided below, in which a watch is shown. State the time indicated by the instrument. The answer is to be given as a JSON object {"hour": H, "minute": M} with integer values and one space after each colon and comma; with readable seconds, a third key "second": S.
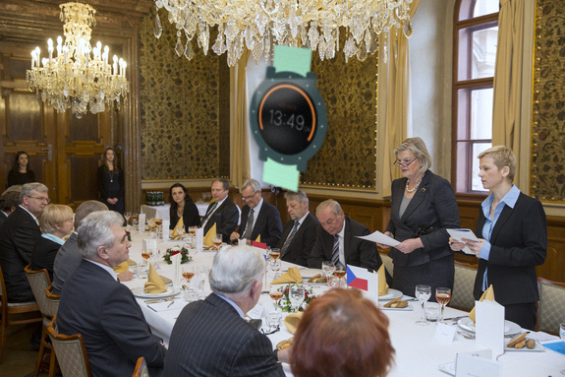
{"hour": 13, "minute": 49}
